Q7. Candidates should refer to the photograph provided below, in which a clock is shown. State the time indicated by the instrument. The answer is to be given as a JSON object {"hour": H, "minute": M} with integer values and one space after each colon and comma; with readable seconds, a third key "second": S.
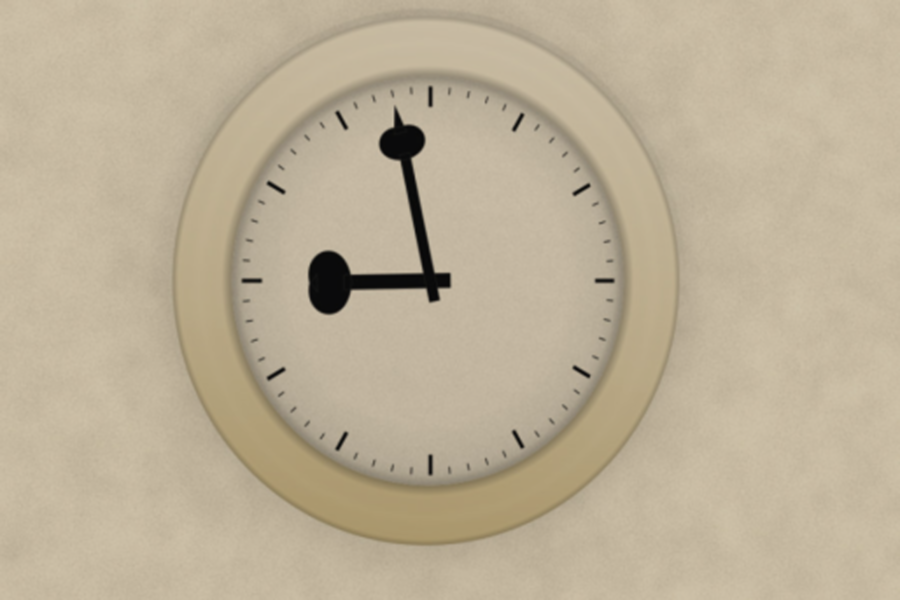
{"hour": 8, "minute": 58}
